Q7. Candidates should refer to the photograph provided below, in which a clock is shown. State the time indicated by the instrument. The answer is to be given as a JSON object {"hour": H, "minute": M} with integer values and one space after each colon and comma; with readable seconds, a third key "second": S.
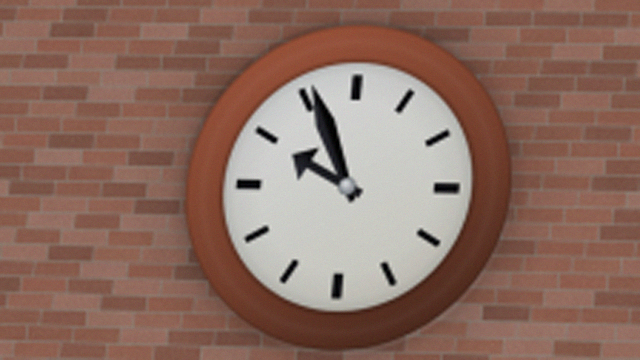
{"hour": 9, "minute": 56}
